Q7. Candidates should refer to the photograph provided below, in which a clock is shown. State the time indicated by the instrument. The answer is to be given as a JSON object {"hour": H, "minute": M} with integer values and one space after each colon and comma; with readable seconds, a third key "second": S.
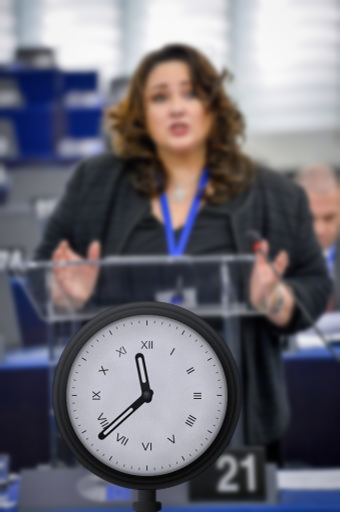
{"hour": 11, "minute": 38}
